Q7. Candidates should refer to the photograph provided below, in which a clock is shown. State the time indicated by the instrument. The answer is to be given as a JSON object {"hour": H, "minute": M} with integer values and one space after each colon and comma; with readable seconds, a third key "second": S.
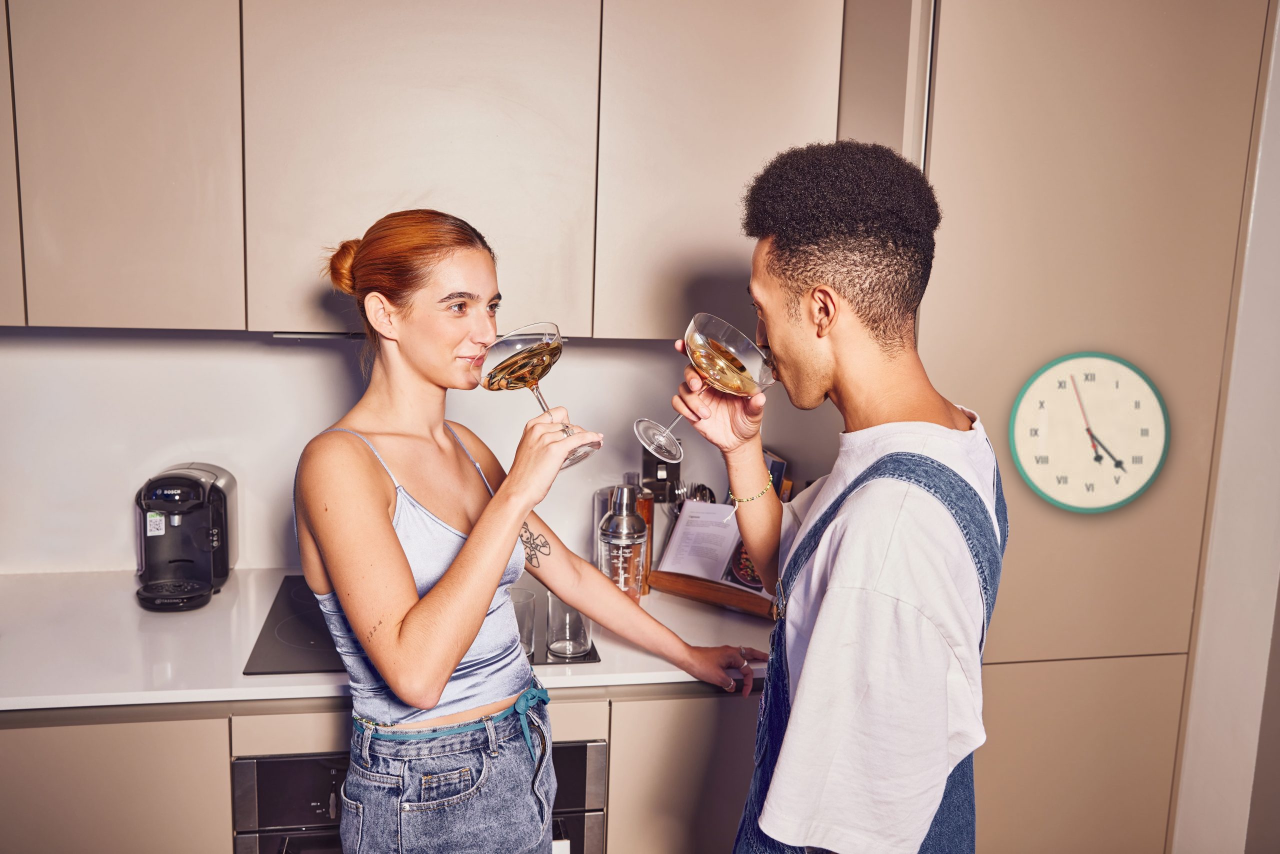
{"hour": 5, "minute": 22, "second": 57}
